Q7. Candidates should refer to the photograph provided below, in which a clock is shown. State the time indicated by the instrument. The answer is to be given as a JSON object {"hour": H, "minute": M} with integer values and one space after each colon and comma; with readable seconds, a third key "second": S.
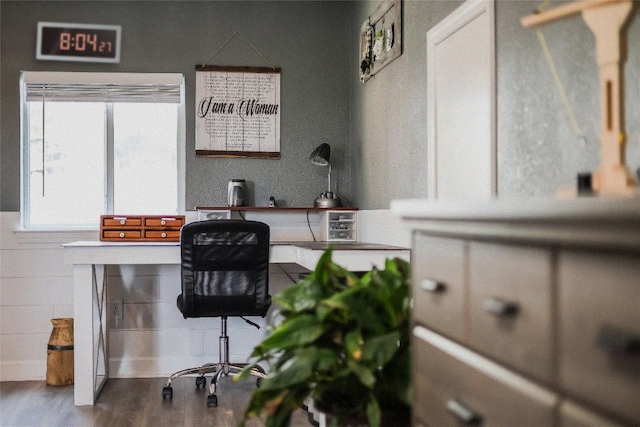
{"hour": 8, "minute": 4}
